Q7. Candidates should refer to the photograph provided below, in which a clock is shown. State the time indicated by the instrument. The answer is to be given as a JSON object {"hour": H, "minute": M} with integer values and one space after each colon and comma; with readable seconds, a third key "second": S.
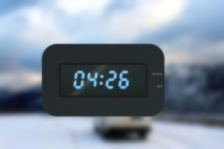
{"hour": 4, "minute": 26}
